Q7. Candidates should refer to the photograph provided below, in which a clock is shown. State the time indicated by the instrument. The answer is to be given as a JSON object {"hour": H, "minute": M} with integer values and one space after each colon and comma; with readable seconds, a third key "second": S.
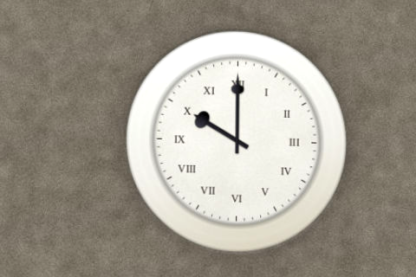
{"hour": 10, "minute": 0}
